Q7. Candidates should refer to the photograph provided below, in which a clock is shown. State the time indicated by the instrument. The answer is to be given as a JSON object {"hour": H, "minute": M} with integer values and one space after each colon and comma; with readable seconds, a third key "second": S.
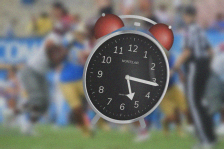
{"hour": 5, "minute": 16}
